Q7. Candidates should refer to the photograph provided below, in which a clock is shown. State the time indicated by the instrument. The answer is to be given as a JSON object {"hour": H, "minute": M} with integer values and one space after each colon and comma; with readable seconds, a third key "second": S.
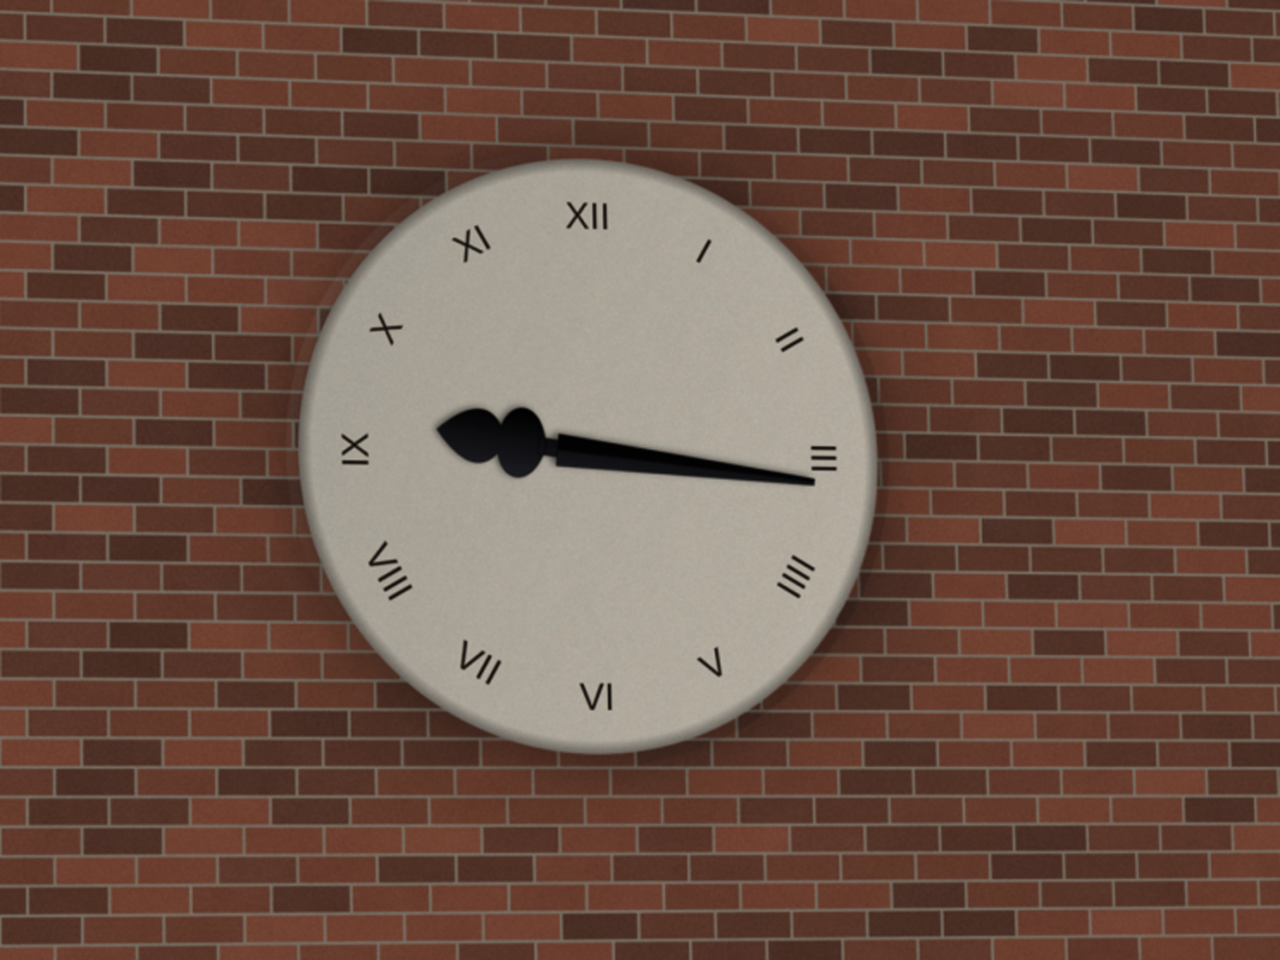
{"hour": 9, "minute": 16}
